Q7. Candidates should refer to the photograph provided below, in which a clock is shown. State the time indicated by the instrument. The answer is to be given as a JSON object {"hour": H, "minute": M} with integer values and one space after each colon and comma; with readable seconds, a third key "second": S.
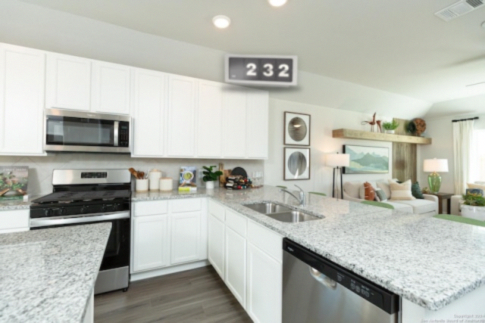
{"hour": 2, "minute": 32}
